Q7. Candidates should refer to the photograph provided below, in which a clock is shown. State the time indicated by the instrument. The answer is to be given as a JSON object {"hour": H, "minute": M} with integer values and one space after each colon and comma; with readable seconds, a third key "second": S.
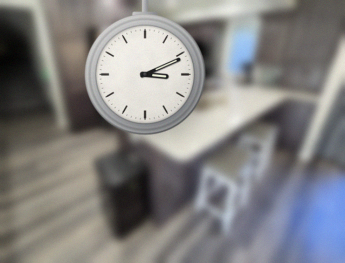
{"hour": 3, "minute": 11}
